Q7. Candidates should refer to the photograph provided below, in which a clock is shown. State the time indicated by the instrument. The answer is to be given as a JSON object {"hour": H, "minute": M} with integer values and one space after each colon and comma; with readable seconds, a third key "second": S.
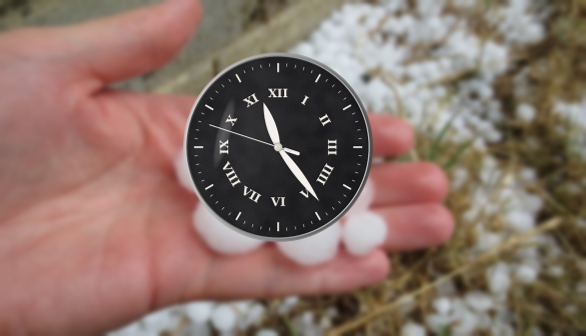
{"hour": 11, "minute": 23, "second": 48}
